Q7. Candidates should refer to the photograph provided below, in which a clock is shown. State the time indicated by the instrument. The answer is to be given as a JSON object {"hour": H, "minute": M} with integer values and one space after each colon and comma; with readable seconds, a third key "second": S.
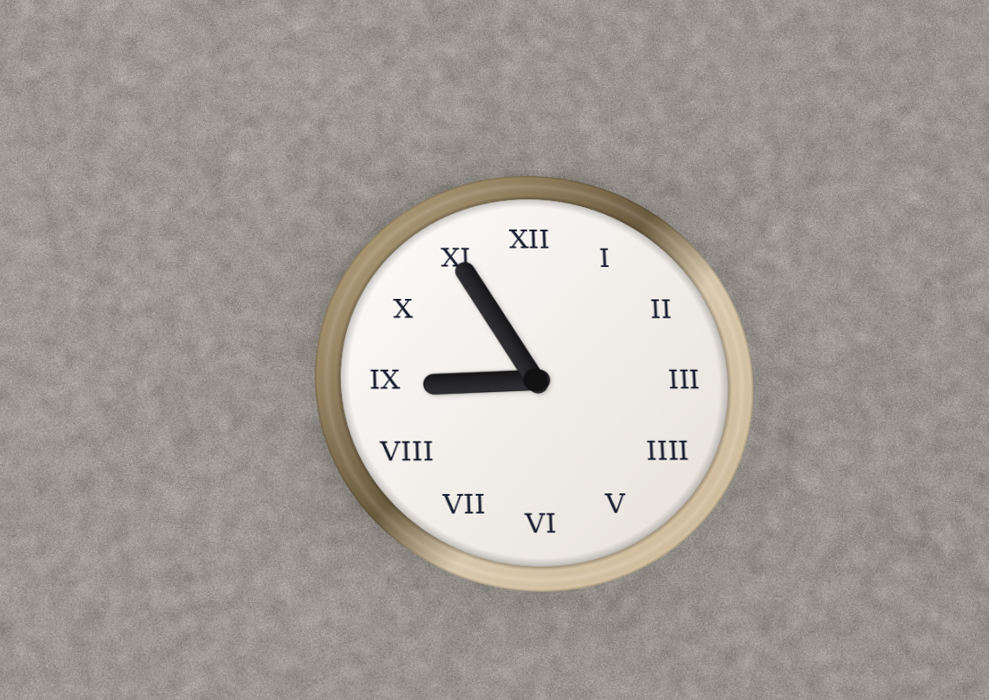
{"hour": 8, "minute": 55}
